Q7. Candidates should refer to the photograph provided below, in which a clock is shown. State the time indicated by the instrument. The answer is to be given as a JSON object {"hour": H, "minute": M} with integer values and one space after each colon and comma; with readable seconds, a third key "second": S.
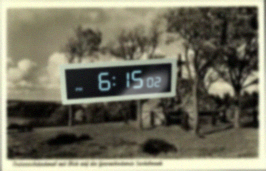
{"hour": 6, "minute": 15}
